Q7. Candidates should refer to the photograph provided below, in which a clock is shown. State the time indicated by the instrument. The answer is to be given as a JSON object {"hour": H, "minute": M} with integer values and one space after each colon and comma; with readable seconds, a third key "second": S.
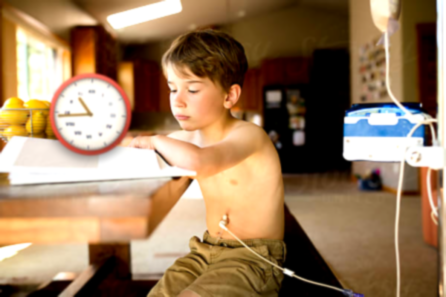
{"hour": 10, "minute": 44}
